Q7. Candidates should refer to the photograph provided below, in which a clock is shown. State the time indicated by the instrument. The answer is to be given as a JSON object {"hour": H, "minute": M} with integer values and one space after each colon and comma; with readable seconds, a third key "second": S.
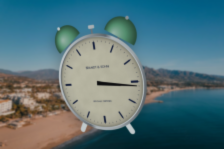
{"hour": 3, "minute": 16}
